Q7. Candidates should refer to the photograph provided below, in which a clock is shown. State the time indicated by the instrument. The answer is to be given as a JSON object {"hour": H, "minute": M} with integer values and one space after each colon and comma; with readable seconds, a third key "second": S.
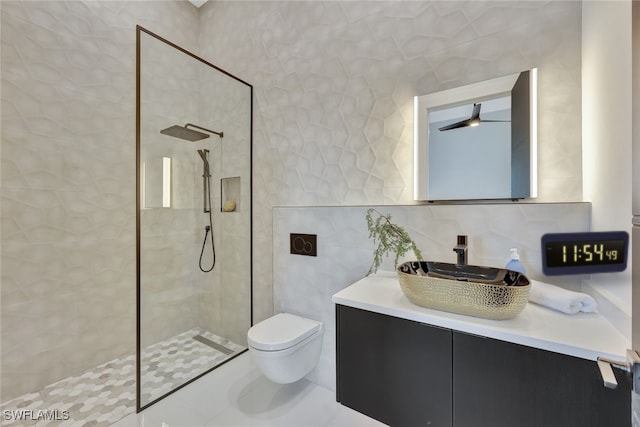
{"hour": 11, "minute": 54}
